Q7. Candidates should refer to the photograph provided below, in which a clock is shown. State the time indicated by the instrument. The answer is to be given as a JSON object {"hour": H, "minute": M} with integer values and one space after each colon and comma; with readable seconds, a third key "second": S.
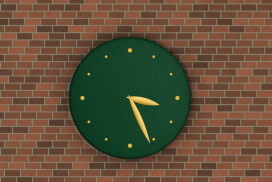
{"hour": 3, "minute": 26}
